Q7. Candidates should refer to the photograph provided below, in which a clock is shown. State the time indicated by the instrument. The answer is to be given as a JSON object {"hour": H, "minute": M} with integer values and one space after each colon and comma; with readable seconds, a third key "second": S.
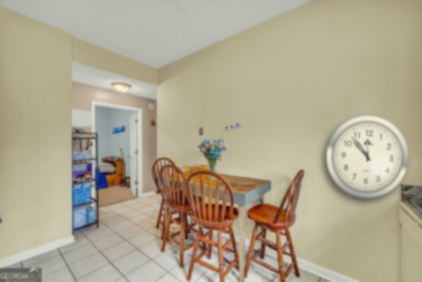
{"hour": 11, "minute": 53}
